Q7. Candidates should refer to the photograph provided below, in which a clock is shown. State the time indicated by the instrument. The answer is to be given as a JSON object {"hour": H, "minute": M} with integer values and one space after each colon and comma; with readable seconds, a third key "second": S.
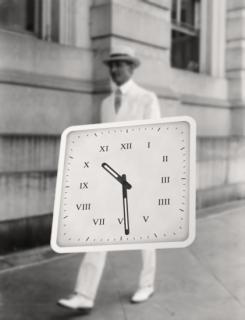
{"hour": 10, "minute": 29}
